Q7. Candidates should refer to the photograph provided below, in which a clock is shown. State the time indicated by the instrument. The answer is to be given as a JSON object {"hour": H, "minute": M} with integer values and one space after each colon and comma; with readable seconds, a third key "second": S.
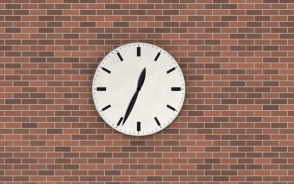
{"hour": 12, "minute": 34}
